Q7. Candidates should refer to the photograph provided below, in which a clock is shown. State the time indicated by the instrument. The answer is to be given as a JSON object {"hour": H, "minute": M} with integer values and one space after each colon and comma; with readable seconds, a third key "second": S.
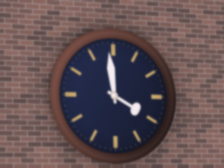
{"hour": 3, "minute": 59}
